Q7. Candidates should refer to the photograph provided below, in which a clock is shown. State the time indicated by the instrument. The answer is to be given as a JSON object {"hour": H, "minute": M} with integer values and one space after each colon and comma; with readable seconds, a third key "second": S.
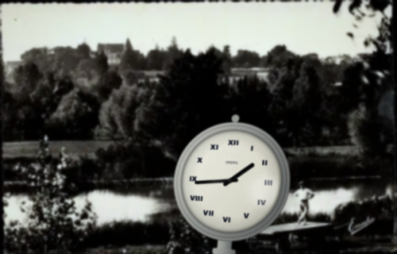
{"hour": 1, "minute": 44}
